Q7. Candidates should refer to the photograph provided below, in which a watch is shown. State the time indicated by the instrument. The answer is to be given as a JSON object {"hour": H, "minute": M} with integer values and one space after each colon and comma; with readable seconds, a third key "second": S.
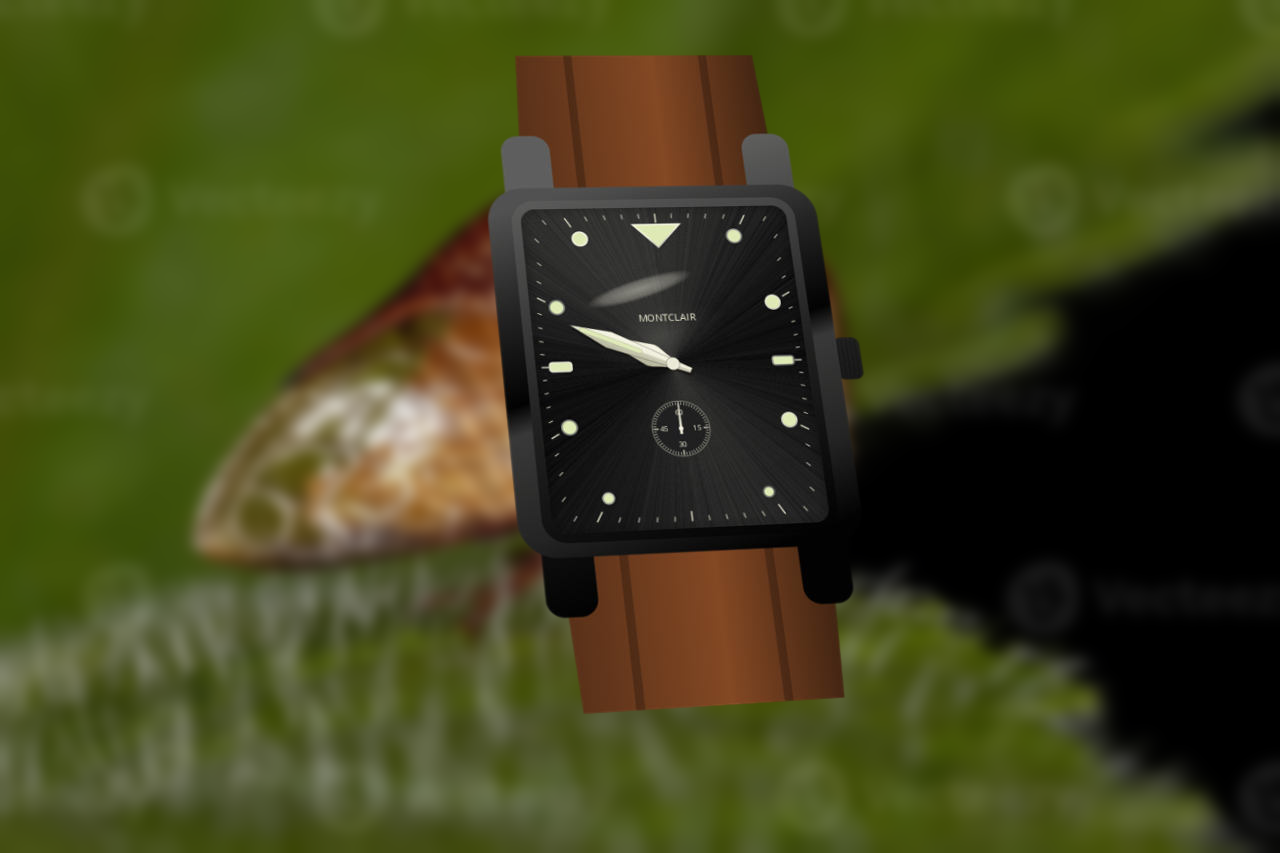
{"hour": 9, "minute": 49}
